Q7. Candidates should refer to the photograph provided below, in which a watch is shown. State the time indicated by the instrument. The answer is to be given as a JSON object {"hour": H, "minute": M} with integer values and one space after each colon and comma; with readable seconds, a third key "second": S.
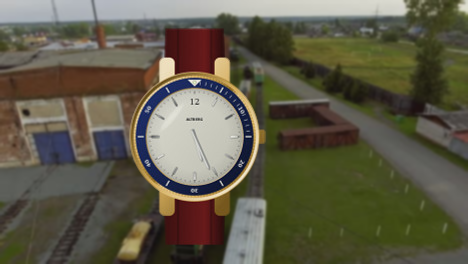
{"hour": 5, "minute": 26}
